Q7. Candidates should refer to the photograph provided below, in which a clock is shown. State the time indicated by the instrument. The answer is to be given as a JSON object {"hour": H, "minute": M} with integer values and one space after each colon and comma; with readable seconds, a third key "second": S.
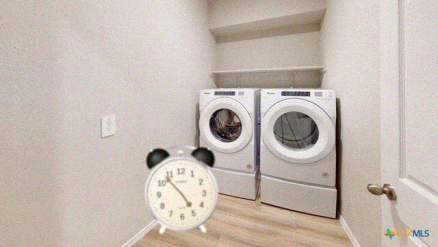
{"hour": 4, "minute": 53}
